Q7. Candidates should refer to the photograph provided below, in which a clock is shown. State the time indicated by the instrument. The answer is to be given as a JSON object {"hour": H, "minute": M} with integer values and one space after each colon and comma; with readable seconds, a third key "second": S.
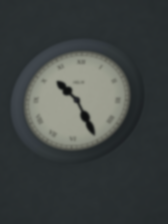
{"hour": 10, "minute": 25}
